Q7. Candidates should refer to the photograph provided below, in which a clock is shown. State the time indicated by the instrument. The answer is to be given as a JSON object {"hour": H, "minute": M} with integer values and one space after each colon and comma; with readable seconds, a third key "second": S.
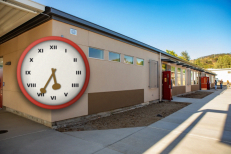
{"hour": 5, "minute": 35}
